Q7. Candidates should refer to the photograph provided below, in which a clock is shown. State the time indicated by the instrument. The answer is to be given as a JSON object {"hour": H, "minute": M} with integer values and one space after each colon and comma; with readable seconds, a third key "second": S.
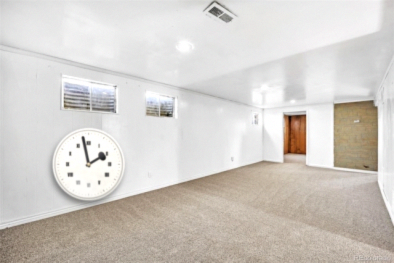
{"hour": 1, "minute": 58}
